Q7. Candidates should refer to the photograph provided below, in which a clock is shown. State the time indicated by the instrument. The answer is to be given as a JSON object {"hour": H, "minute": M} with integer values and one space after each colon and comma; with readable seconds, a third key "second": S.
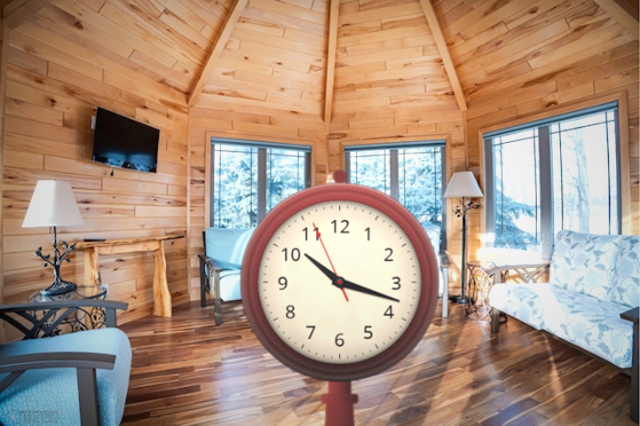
{"hour": 10, "minute": 17, "second": 56}
